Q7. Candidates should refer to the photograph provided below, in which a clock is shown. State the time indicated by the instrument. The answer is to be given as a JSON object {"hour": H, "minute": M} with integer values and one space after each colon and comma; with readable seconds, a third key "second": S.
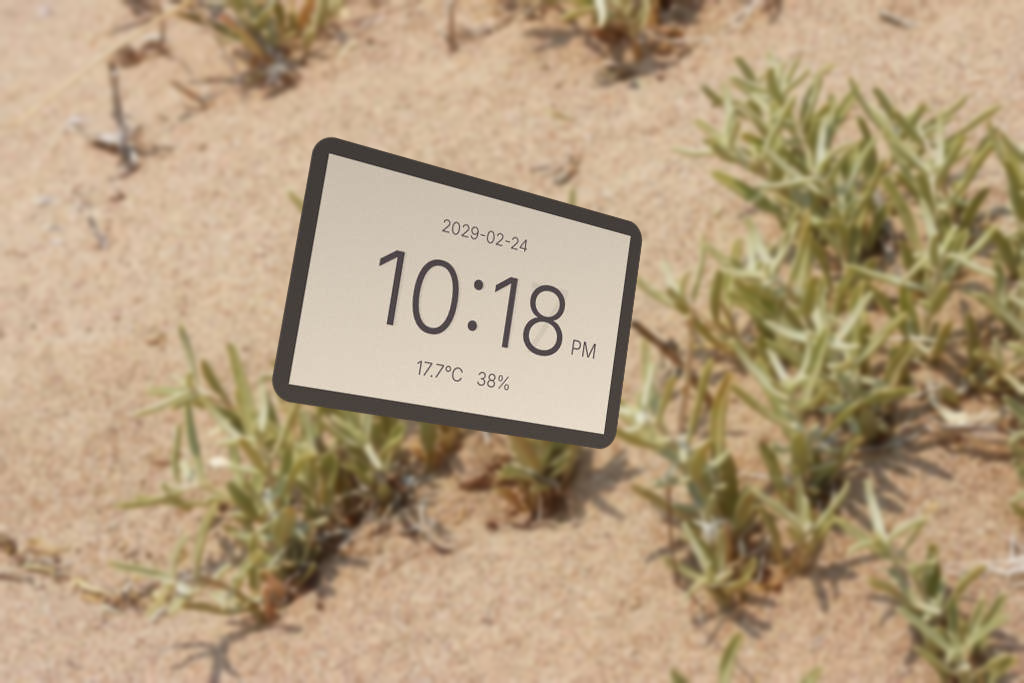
{"hour": 10, "minute": 18}
